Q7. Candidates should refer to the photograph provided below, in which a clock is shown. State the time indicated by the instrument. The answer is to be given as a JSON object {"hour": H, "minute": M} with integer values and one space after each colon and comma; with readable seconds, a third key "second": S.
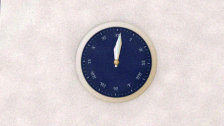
{"hour": 12, "minute": 1}
